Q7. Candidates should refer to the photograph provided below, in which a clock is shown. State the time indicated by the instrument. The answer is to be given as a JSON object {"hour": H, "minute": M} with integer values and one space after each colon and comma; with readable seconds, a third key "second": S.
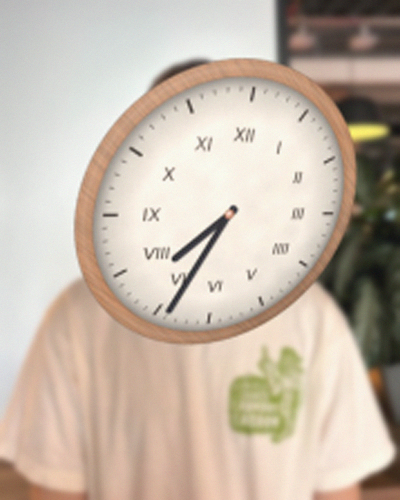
{"hour": 7, "minute": 34}
